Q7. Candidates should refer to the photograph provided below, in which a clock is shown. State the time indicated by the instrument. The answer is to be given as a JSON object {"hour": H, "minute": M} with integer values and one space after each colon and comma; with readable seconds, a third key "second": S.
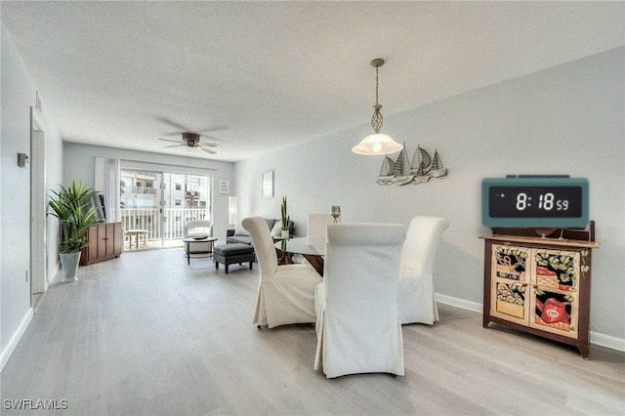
{"hour": 8, "minute": 18, "second": 59}
